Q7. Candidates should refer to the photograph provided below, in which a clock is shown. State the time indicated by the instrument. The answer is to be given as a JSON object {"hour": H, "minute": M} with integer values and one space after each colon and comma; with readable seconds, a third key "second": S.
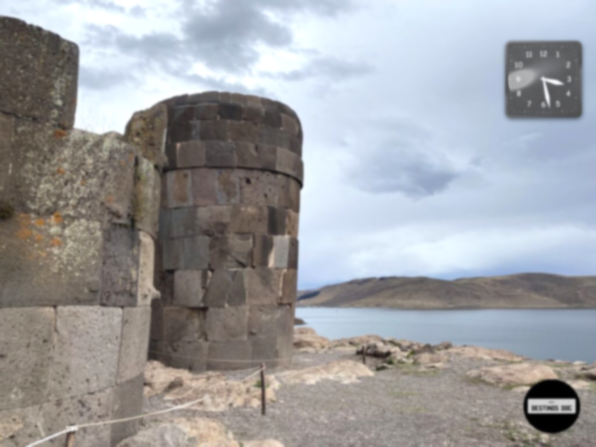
{"hour": 3, "minute": 28}
